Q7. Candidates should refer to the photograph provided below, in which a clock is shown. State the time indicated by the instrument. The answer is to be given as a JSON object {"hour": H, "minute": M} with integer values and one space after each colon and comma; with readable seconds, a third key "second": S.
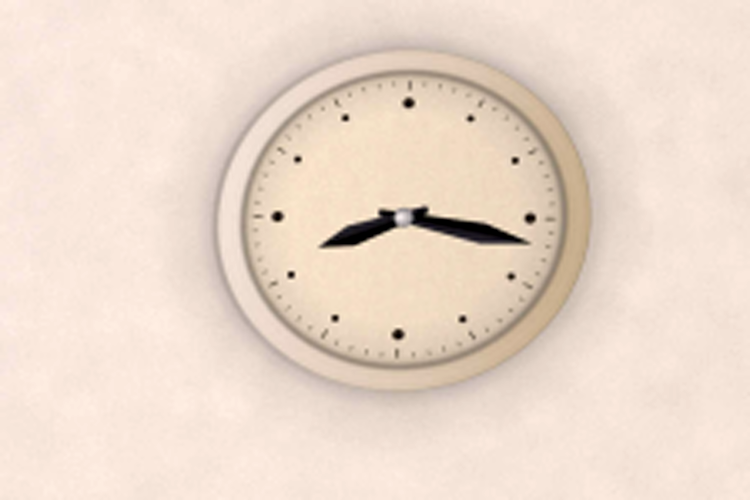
{"hour": 8, "minute": 17}
